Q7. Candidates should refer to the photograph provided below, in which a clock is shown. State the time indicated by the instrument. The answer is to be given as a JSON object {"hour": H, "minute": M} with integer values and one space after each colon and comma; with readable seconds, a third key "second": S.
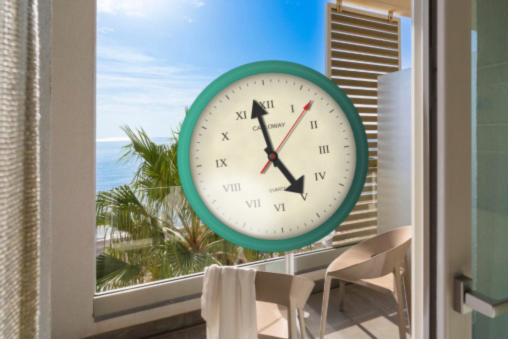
{"hour": 4, "minute": 58, "second": 7}
